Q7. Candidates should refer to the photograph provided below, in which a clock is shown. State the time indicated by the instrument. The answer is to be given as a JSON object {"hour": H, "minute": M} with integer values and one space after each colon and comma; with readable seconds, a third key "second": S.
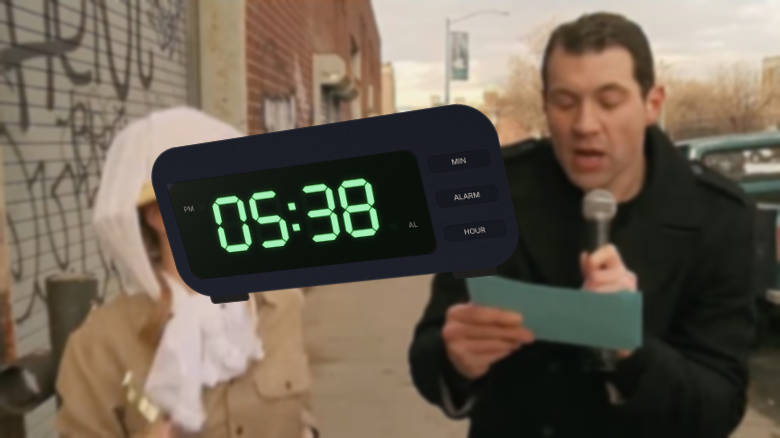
{"hour": 5, "minute": 38}
